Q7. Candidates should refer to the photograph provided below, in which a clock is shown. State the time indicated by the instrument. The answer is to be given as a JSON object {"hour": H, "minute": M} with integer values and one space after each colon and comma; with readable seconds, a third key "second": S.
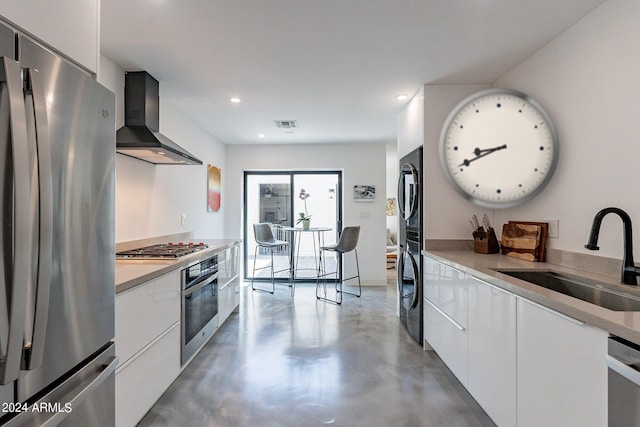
{"hour": 8, "minute": 41}
